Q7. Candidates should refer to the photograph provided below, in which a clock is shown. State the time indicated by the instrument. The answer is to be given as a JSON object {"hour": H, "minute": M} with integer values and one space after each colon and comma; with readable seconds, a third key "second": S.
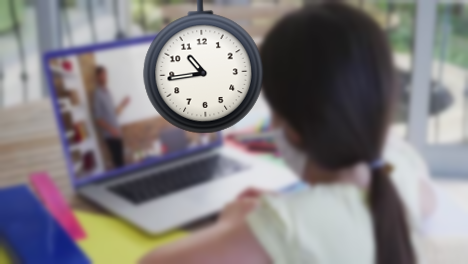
{"hour": 10, "minute": 44}
